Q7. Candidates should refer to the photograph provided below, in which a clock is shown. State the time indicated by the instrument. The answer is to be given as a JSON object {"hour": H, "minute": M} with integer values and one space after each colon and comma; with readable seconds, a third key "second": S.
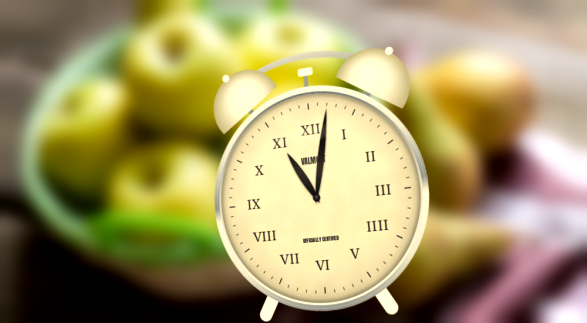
{"hour": 11, "minute": 2}
